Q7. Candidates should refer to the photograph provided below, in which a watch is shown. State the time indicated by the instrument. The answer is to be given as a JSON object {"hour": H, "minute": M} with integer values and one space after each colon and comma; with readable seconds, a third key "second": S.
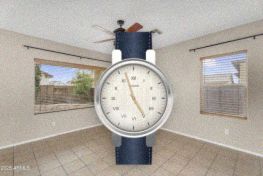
{"hour": 4, "minute": 57}
